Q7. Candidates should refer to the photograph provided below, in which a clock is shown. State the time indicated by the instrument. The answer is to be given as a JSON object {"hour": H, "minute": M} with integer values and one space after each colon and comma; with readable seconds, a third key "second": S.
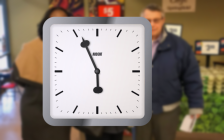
{"hour": 5, "minute": 56}
